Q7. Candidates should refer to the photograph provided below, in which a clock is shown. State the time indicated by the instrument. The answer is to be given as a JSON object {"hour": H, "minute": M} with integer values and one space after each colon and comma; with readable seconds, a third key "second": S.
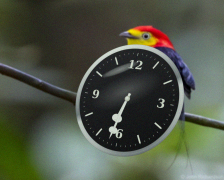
{"hour": 6, "minute": 32}
